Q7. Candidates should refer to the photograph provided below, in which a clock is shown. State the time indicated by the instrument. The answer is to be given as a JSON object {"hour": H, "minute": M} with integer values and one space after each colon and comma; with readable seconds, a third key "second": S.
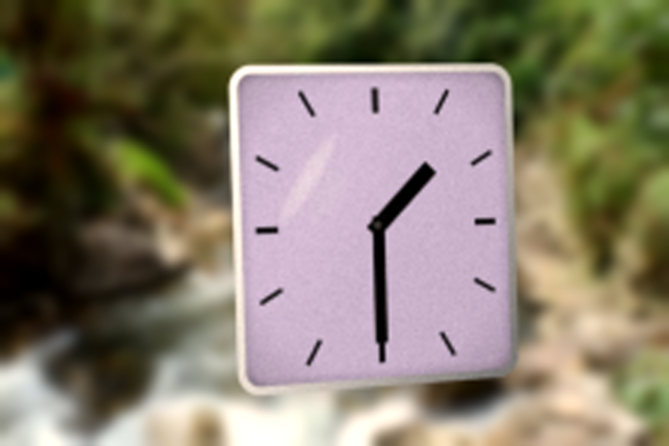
{"hour": 1, "minute": 30}
